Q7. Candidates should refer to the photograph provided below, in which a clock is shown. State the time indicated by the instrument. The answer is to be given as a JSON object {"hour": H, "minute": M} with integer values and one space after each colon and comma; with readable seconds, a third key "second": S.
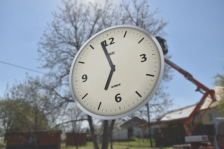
{"hour": 6, "minute": 58}
